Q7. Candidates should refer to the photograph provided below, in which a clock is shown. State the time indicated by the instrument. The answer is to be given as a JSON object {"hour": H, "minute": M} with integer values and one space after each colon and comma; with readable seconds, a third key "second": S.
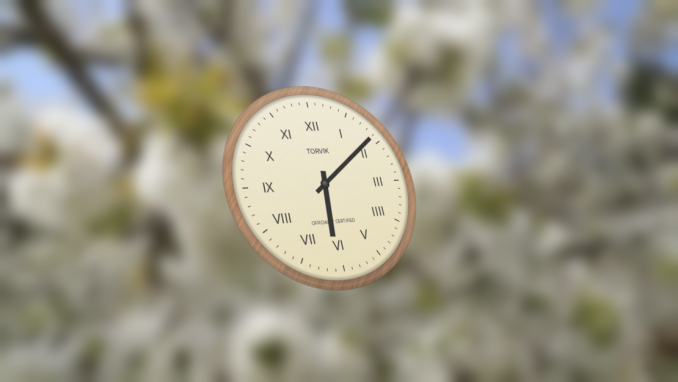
{"hour": 6, "minute": 9}
